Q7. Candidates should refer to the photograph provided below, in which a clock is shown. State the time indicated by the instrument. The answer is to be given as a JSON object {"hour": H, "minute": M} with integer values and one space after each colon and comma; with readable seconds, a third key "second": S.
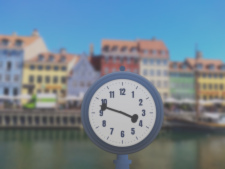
{"hour": 3, "minute": 48}
